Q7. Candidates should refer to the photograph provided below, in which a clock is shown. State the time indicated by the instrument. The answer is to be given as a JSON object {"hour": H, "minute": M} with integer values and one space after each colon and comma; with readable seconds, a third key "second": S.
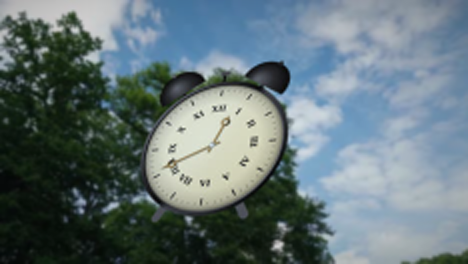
{"hour": 12, "minute": 41}
